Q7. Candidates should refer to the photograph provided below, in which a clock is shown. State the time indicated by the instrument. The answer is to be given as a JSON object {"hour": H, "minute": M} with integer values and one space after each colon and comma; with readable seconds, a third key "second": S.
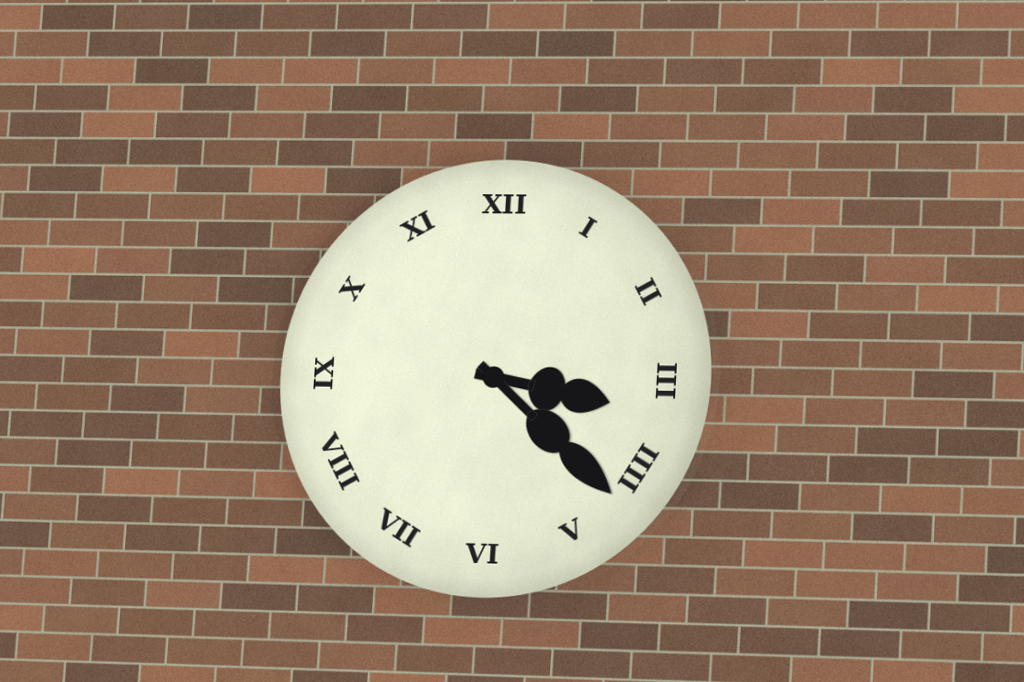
{"hour": 3, "minute": 22}
